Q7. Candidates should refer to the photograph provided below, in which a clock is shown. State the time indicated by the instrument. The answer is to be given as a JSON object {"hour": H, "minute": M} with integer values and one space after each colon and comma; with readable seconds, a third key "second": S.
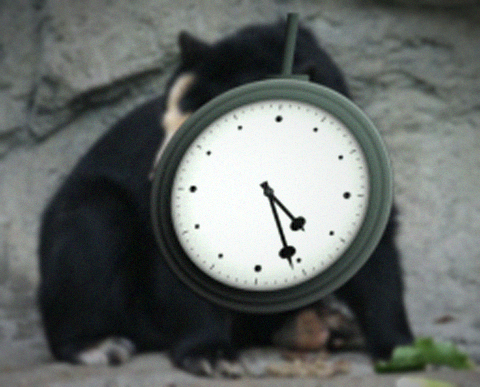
{"hour": 4, "minute": 26}
